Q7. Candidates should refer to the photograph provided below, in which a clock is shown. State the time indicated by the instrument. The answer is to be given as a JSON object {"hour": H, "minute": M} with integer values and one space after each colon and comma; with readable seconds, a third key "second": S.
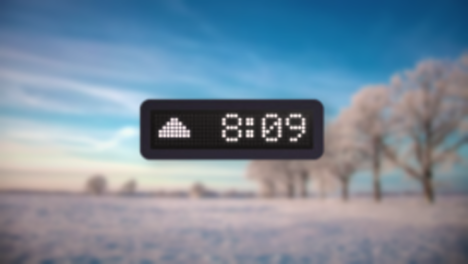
{"hour": 8, "minute": 9}
